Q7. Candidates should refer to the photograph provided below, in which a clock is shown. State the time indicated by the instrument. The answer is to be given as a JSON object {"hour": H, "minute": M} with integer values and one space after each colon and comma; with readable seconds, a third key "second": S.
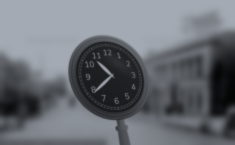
{"hour": 10, "minute": 39}
